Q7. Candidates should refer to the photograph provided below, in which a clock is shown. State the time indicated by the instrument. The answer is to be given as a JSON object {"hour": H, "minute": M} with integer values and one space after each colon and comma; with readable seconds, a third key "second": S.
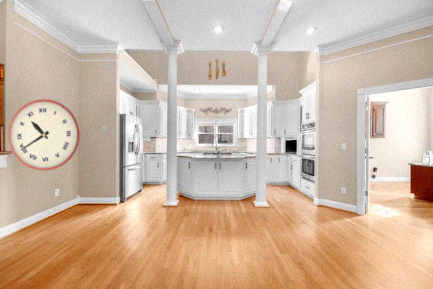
{"hour": 10, "minute": 40}
